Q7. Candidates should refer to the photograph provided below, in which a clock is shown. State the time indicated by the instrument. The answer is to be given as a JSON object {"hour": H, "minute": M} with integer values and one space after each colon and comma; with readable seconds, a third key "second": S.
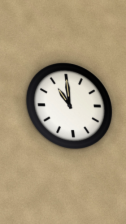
{"hour": 11, "minute": 0}
